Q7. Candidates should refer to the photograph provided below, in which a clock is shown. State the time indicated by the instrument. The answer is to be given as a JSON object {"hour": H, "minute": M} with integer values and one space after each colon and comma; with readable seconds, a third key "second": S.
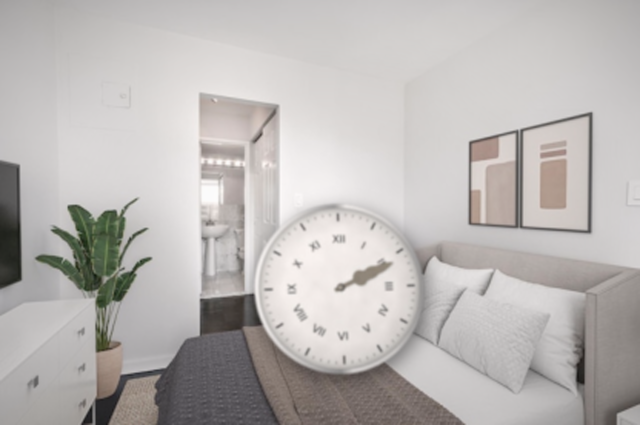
{"hour": 2, "minute": 11}
